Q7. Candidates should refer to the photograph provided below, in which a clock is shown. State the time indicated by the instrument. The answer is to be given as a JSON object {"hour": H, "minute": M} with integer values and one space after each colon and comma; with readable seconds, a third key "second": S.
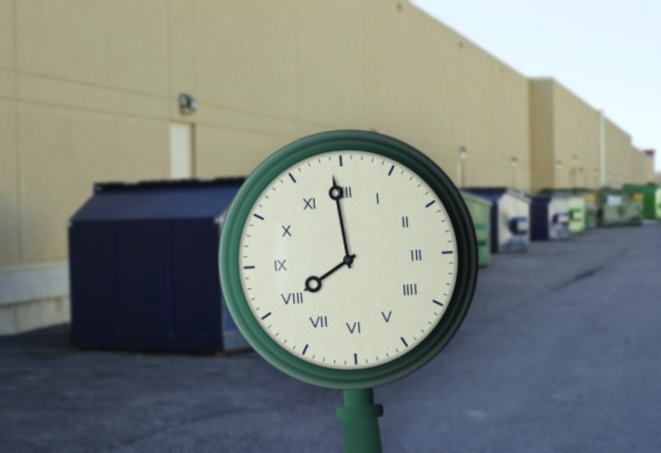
{"hour": 7, "minute": 59}
